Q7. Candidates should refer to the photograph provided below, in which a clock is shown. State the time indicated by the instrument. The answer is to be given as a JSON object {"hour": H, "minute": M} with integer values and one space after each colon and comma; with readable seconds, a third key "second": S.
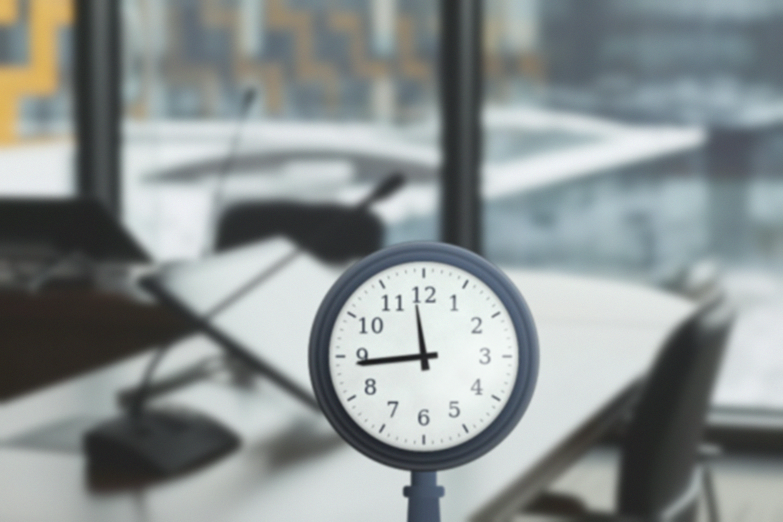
{"hour": 11, "minute": 44}
